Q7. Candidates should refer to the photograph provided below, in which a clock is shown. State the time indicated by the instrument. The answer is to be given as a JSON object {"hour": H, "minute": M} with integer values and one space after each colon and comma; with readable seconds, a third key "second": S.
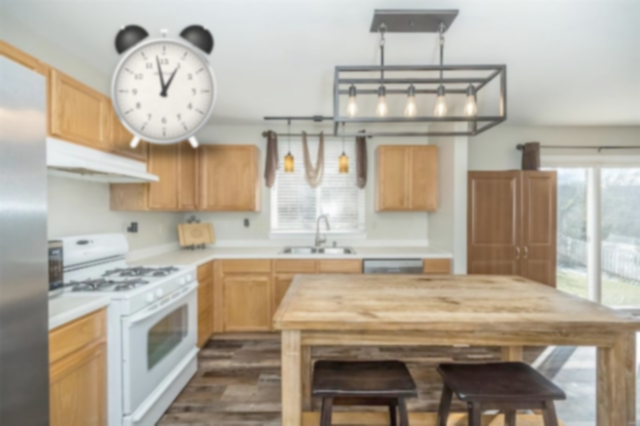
{"hour": 12, "minute": 58}
